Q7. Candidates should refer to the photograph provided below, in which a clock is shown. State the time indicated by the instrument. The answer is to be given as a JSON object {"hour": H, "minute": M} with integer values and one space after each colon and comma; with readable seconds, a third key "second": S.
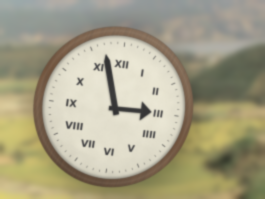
{"hour": 2, "minute": 57}
